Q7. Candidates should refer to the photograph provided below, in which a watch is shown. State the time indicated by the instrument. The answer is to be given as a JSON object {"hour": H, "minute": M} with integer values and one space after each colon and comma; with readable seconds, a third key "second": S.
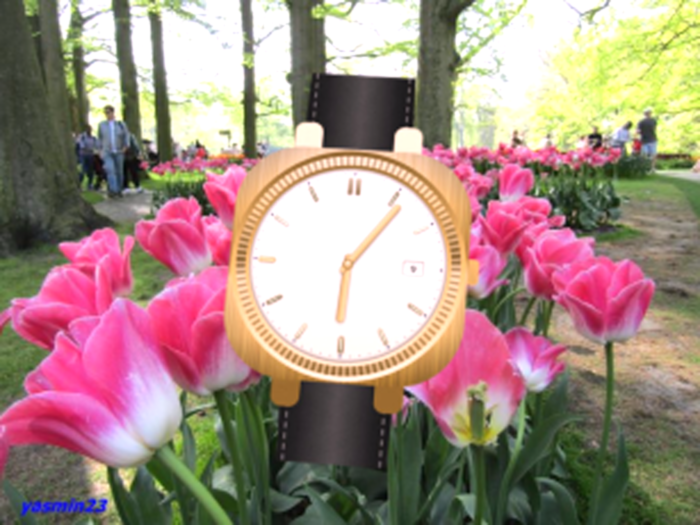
{"hour": 6, "minute": 6}
